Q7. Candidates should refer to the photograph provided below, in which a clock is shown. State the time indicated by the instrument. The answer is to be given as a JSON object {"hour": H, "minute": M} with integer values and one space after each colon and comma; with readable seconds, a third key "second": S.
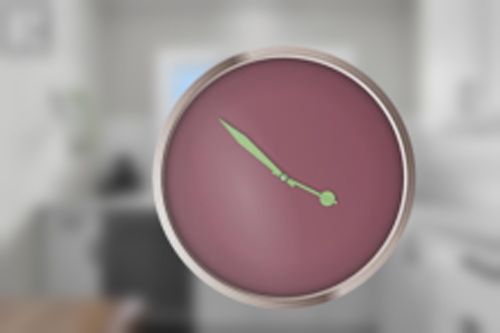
{"hour": 3, "minute": 52}
